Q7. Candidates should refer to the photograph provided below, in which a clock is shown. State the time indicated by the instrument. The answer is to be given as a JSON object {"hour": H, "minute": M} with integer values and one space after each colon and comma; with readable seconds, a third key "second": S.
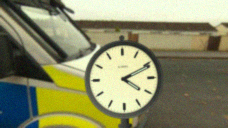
{"hour": 4, "minute": 11}
